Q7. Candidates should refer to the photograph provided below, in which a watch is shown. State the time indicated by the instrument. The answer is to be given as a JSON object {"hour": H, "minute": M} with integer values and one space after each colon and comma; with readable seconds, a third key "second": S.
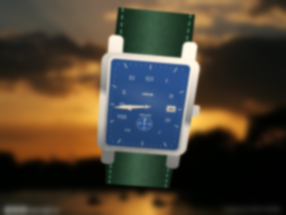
{"hour": 8, "minute": 44}
